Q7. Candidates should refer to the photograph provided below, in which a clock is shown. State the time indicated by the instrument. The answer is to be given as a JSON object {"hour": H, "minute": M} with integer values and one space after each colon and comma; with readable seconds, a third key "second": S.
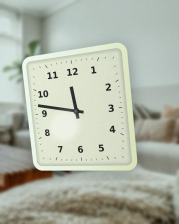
{"hour": 11, "minute": 47}
